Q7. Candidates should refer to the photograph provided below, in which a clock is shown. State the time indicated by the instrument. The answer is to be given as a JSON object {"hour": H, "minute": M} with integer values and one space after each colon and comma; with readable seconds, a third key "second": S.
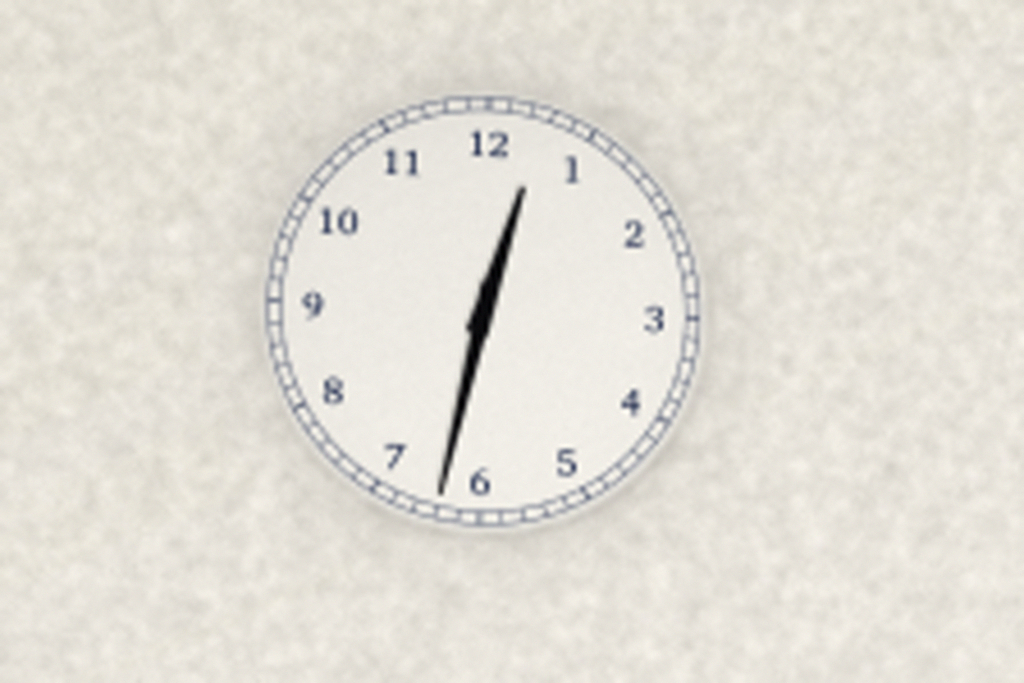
{"hour": 12, "minute": 32}
